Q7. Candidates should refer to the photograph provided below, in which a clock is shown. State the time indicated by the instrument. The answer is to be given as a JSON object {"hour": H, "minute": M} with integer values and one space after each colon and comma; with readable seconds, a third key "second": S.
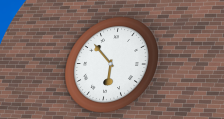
{"hour": 5, "minute": 52}
